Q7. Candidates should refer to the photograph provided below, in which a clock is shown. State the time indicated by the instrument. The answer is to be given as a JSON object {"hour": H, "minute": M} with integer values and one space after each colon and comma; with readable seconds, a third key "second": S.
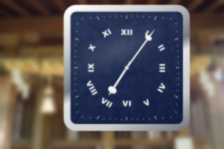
{"hour": 7, "minute": 6}
